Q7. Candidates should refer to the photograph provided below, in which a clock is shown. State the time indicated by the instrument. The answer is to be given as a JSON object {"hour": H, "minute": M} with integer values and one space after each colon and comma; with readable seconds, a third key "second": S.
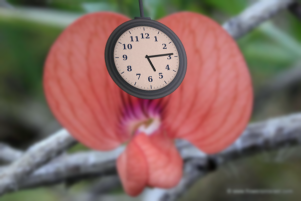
{"hour": 5, "minute": 14}
